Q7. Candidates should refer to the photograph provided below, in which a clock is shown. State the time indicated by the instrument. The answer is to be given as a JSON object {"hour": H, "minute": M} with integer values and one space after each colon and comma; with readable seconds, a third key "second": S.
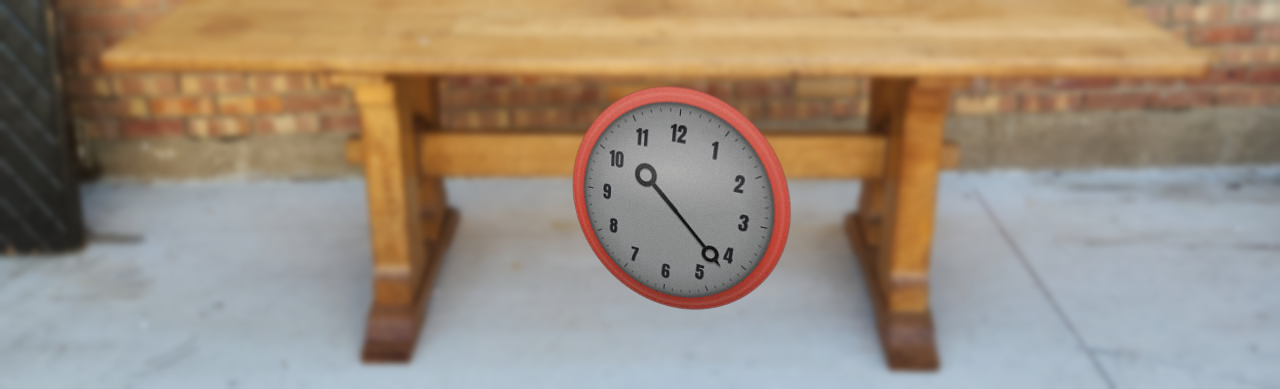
{"hour": 10, "minute": 22}
